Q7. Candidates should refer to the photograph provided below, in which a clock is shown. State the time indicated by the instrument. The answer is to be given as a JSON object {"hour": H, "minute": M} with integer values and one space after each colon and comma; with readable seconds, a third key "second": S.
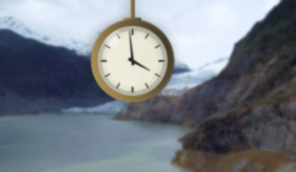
{"hour": 3, "minute": 59}
